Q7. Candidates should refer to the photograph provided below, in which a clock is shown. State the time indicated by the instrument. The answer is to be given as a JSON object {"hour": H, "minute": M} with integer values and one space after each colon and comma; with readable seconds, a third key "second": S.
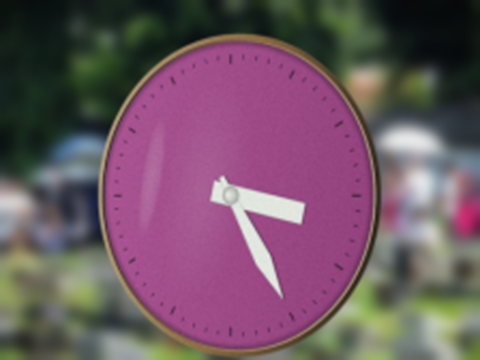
{"hour": 3, "minute": 25}
